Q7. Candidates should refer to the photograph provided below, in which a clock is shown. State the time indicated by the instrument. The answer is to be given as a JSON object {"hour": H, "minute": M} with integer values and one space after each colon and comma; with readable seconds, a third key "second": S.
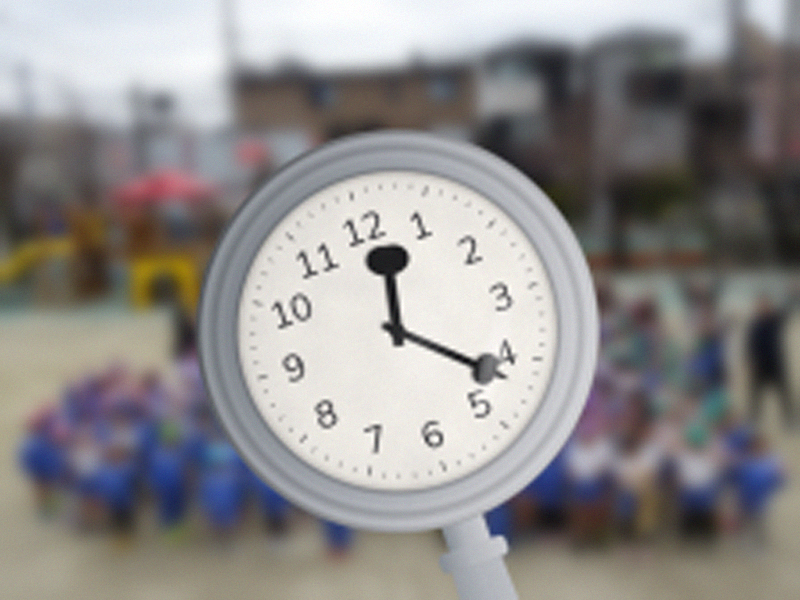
{"hour": 12, "minute": 22}
